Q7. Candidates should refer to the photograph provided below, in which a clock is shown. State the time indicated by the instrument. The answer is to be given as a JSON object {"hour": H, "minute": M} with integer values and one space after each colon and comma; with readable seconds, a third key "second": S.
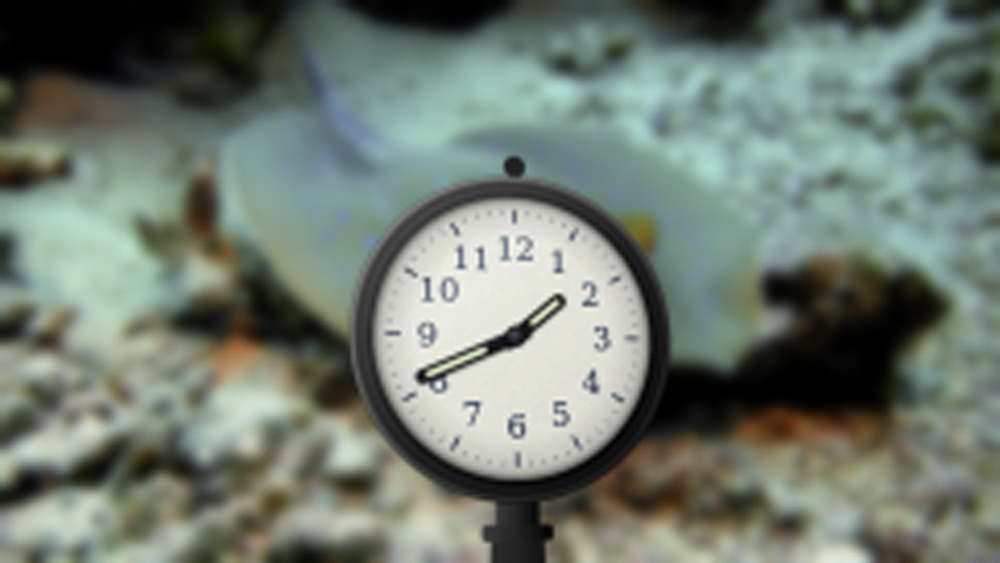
{"hour": 1, "minute": 41}
